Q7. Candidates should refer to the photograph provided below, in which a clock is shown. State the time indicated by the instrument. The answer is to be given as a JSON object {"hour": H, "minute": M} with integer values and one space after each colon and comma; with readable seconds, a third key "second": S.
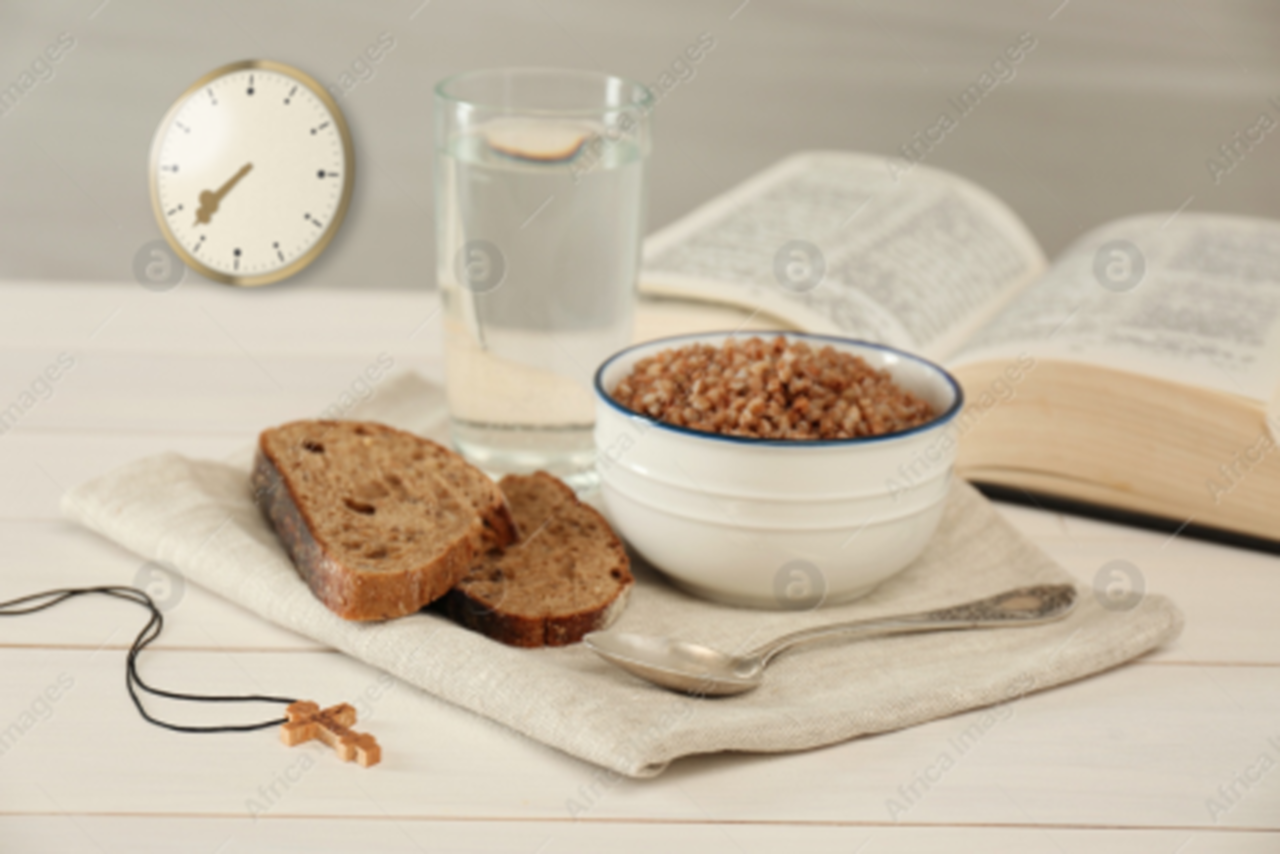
{"hour": 7, "minute": 37}
